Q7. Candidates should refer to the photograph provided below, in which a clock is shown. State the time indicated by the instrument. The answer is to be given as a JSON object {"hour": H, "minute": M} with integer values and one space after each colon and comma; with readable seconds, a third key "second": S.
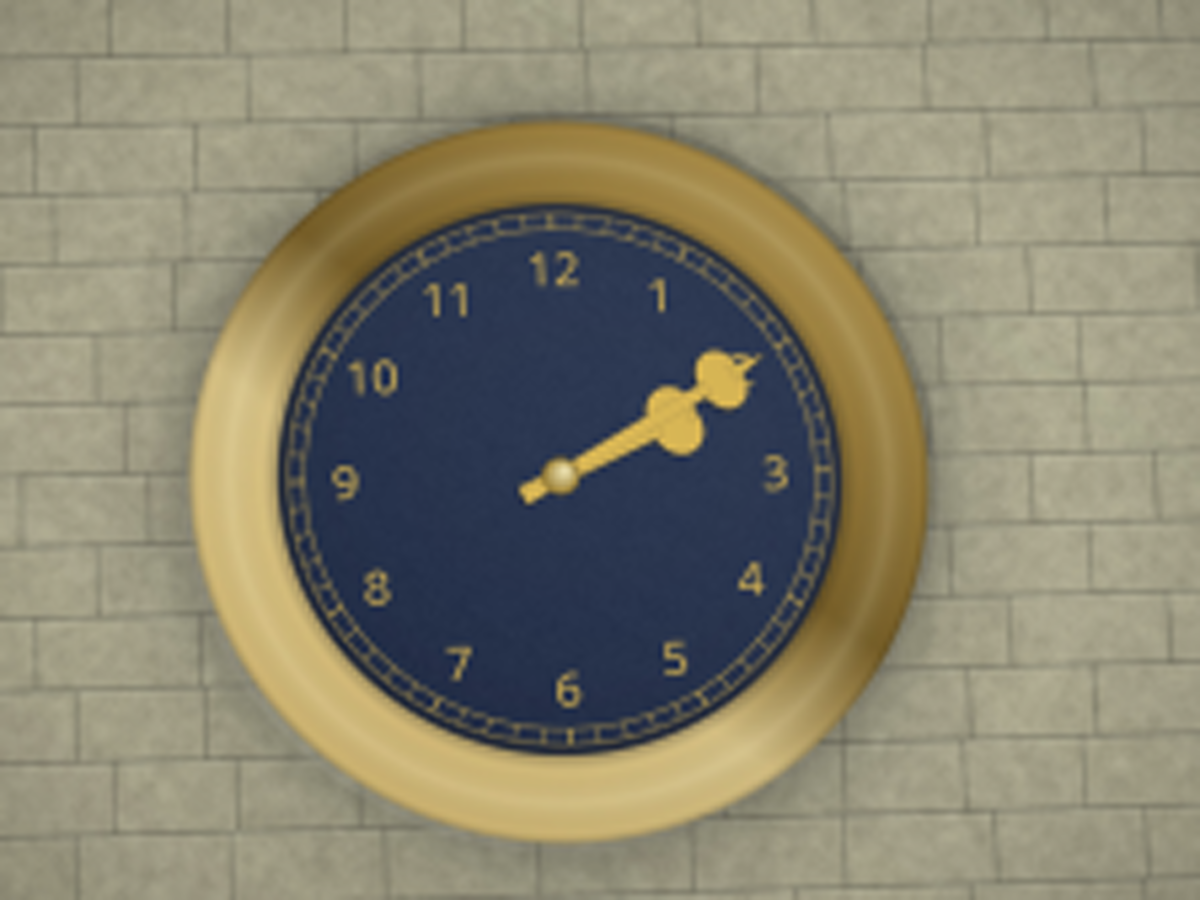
{"hour": 2, "minute": 10}
